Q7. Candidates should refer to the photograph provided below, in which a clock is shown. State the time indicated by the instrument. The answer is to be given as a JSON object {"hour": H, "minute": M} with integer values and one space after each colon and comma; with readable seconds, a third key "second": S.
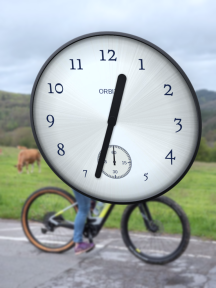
{"hour": 12, "minute": 33}
